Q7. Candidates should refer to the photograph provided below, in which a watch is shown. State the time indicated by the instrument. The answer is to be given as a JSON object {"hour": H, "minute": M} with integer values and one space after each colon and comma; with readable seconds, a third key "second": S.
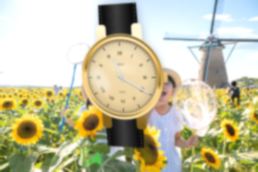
{"hour": 11, "minute": 20}
